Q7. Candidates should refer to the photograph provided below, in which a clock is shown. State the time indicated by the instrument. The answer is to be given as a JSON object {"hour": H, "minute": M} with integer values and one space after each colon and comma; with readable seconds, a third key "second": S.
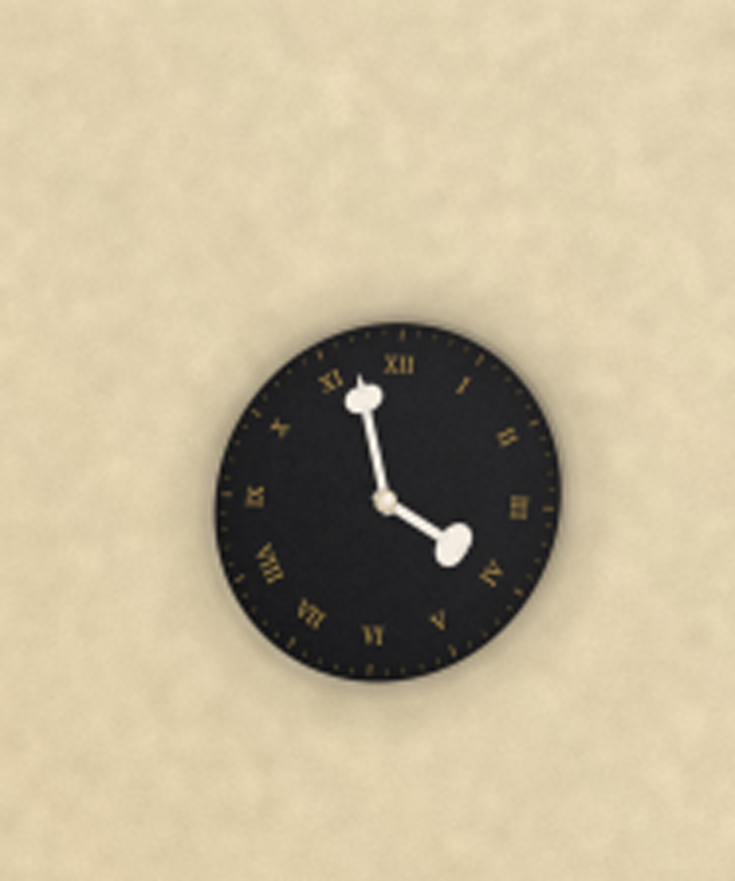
{"hour": 3, "minute": 57}
